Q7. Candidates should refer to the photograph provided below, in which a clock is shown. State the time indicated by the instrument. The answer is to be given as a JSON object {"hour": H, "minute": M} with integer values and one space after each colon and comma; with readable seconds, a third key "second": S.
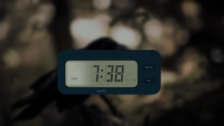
{"hour": 7, "minute": 38}
